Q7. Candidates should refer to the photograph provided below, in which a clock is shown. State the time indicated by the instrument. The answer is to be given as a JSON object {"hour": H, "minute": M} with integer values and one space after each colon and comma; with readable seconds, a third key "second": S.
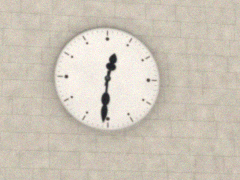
{"hour": 12, "minute": 31}
